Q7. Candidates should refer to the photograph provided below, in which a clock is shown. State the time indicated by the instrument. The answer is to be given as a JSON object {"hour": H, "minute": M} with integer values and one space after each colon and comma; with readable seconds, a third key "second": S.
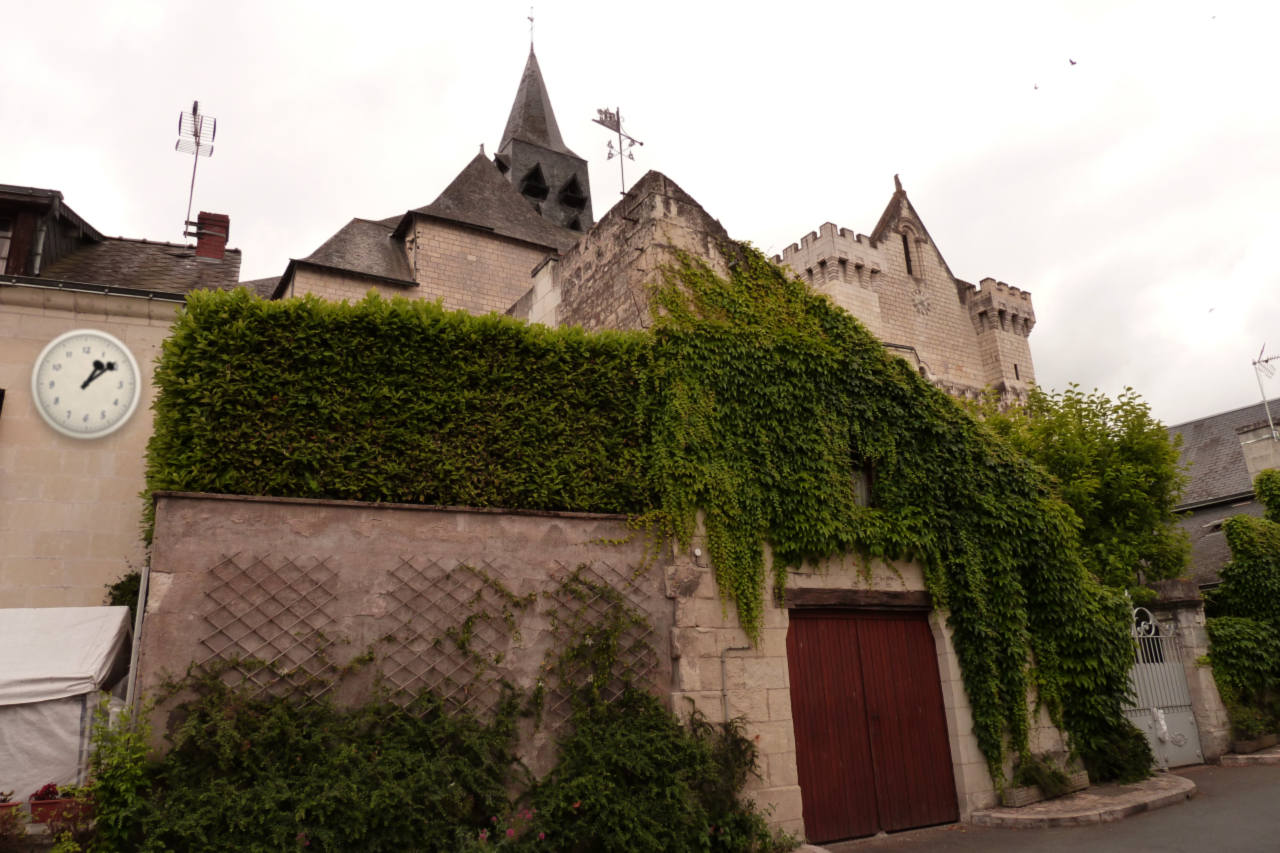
{"hour": 1, "minute": 9}
